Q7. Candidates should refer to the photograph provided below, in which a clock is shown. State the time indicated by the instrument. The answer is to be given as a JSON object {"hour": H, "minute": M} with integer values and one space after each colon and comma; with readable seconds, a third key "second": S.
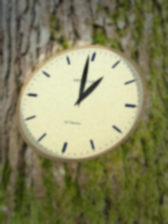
{"hour": 12, "minute": 59}
